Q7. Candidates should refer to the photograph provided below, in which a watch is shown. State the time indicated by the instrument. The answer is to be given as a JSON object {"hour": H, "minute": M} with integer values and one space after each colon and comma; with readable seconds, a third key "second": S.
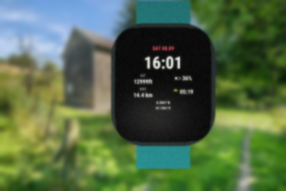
{"hour": 16, "minute": 1}
